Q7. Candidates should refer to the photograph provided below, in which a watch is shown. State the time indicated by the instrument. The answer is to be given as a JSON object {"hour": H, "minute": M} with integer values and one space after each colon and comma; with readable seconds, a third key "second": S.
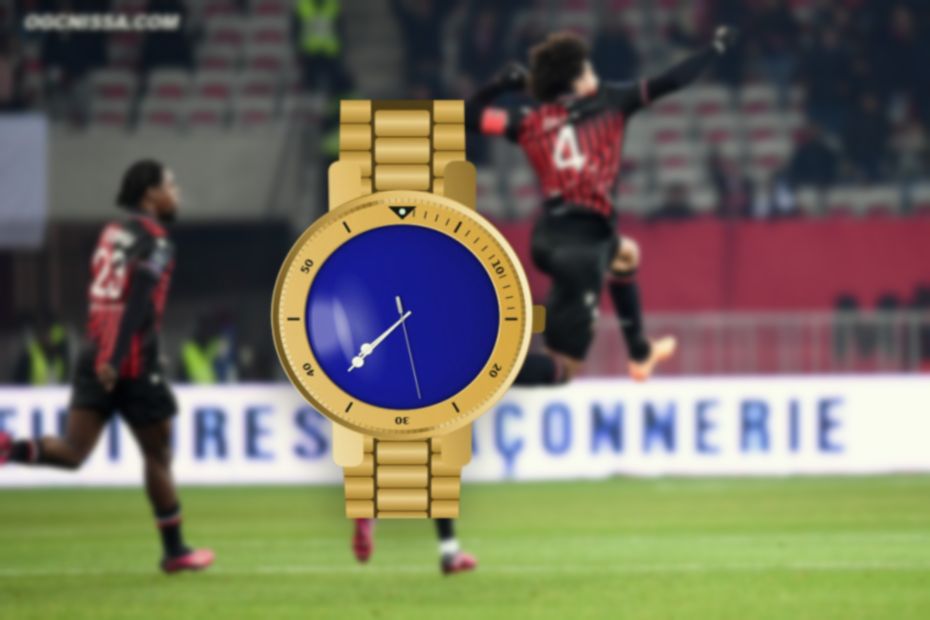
{"hour": 7, "minute": 37, "second": 28}
